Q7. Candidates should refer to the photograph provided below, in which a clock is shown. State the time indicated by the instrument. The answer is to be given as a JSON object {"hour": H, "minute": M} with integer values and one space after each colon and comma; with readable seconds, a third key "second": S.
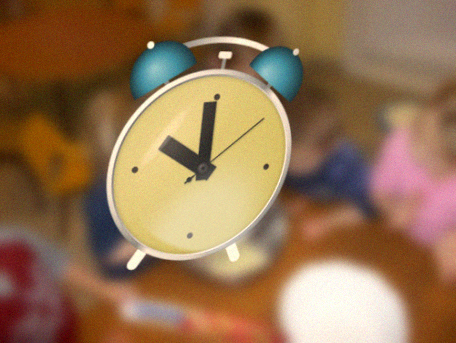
{"hour": 9, "minute": 59, "second": 8}
